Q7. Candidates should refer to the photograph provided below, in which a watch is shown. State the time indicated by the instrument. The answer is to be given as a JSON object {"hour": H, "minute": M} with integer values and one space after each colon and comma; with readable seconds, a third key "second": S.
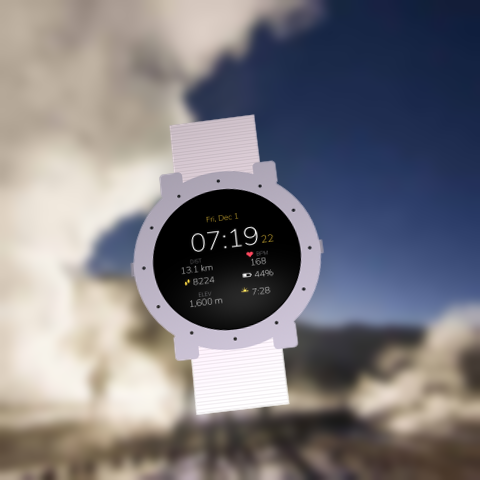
{"hour": 7, "minute": 19, "second": 22}
